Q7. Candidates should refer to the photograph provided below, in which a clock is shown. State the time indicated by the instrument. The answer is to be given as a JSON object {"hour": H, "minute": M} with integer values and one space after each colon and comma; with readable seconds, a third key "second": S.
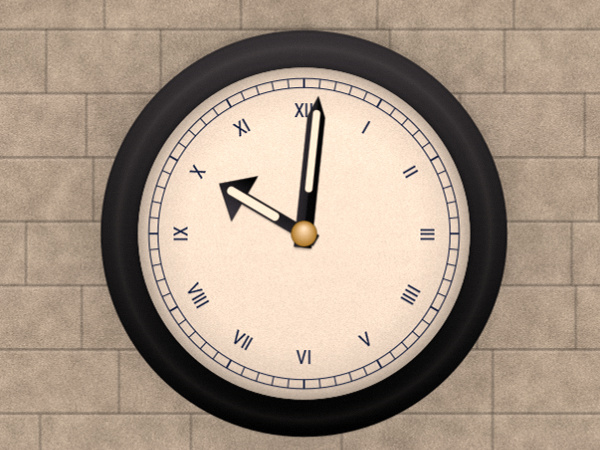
{"hour": 10, "minute": 1}
